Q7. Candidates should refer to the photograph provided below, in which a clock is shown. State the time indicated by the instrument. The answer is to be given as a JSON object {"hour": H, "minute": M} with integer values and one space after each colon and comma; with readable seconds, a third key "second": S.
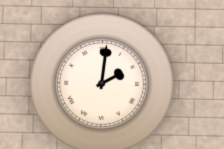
{"hour": 2, "minute": 1}
